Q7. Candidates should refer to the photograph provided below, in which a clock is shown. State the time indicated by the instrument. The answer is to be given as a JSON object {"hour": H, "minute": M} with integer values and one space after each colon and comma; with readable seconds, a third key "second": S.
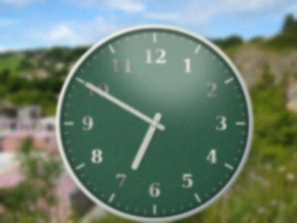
{"hour": 6, "minute": 50}
